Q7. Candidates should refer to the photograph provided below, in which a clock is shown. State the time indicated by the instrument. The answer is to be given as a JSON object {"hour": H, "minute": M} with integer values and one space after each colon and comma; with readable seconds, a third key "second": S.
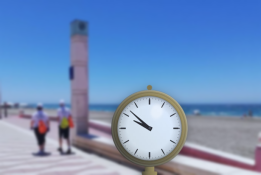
{"hour": 9, "minute": 52}
